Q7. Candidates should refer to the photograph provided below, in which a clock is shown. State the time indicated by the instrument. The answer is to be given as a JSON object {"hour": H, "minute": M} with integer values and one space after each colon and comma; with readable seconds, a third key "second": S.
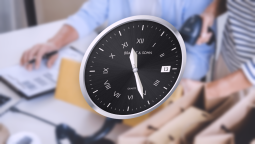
{"hour": 11, "minute": 26}
